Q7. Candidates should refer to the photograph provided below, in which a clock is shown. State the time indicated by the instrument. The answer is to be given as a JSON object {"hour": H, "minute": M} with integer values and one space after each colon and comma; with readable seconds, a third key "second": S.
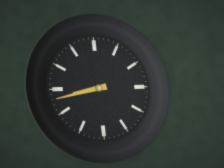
{"hour": 8, "minute": 43}
